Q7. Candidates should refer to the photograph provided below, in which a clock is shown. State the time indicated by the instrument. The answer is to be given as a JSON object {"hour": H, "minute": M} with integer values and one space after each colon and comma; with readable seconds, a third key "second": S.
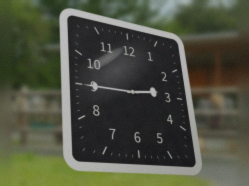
{"hour": 2, "minute": 45}
